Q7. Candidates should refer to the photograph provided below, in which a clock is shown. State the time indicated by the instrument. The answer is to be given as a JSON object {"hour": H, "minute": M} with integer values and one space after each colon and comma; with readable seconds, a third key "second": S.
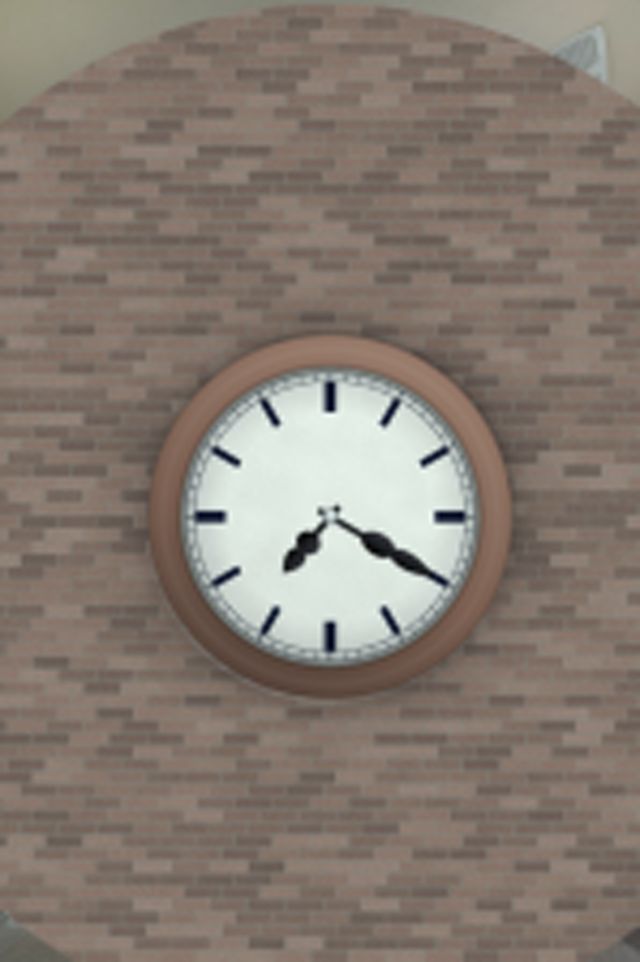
{"hour": 7, "minute": 20}
